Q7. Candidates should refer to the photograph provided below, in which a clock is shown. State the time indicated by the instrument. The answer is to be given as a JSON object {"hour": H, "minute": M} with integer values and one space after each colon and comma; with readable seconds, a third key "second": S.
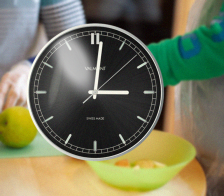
{"hour": 3, "minute": 1, "second": 8}
